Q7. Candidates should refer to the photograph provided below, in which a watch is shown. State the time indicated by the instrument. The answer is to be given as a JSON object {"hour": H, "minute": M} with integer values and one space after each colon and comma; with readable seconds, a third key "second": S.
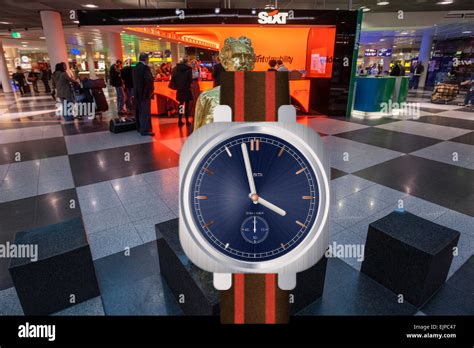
{"hour": 3, "minute": 58}
